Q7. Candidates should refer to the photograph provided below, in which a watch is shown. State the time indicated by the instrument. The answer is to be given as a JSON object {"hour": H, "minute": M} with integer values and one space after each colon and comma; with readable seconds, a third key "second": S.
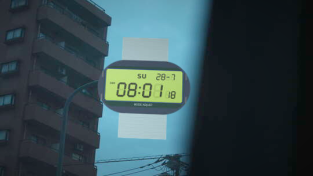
{"hour": 8, "minute": 1, "second": 18}
